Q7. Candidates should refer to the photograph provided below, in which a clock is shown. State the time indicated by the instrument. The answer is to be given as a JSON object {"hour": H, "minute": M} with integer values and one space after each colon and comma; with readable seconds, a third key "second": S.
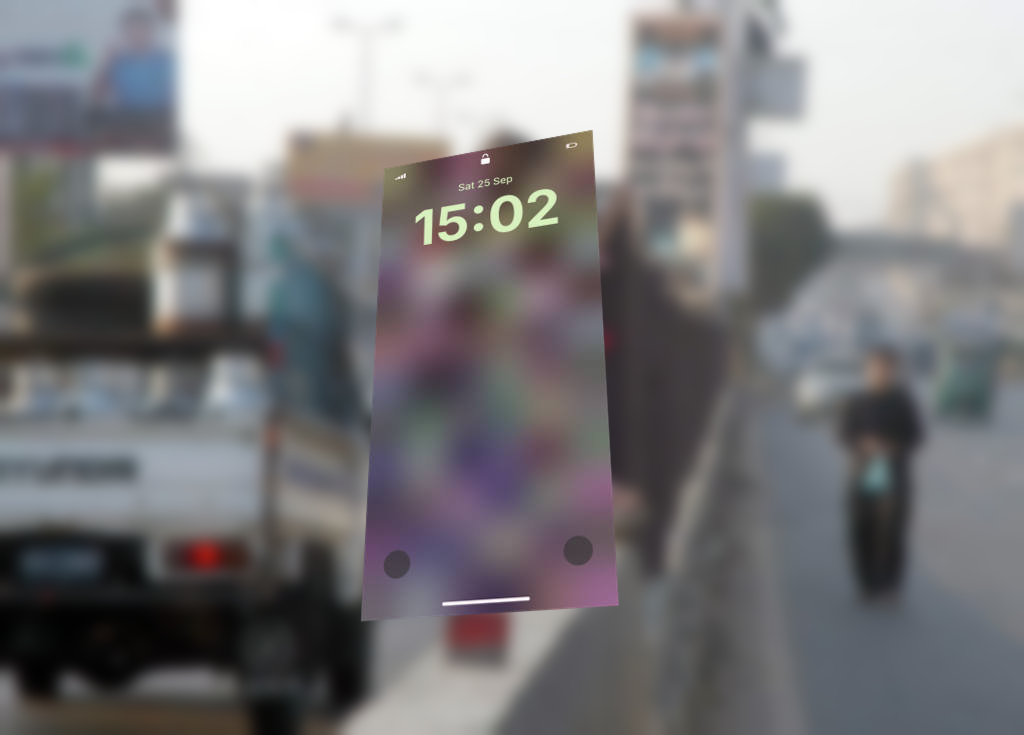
{"hour": 15, "minute": 2}
